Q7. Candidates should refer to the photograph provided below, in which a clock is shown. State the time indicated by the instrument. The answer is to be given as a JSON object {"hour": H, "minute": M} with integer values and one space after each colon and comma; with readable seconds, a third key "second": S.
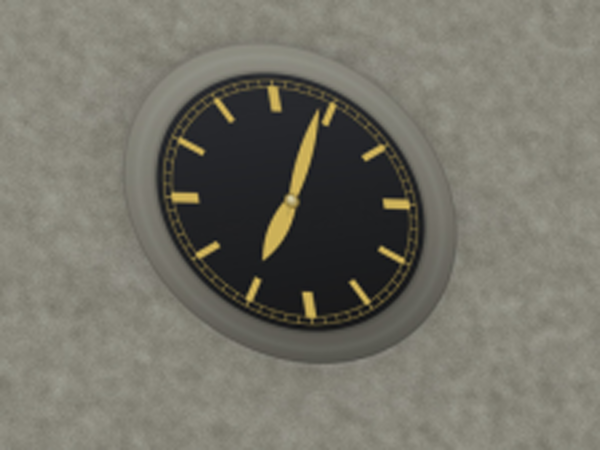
{"hour": 7, "minute": 4}
